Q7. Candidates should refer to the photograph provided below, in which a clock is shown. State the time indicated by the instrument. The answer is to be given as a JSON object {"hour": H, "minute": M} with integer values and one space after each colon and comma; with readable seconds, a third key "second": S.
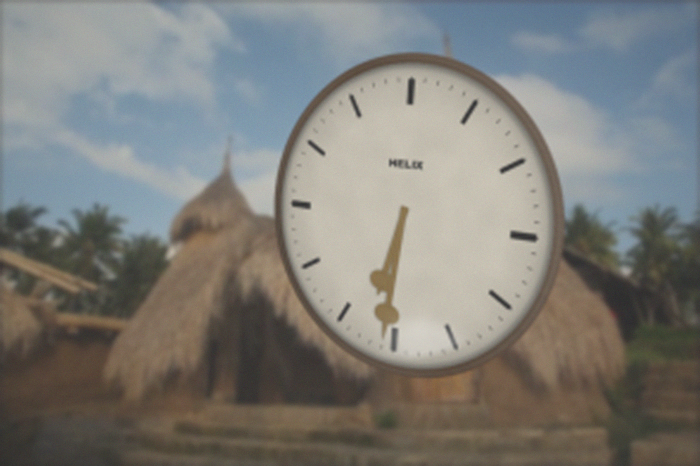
{"hour": 6, "minute": 31}
